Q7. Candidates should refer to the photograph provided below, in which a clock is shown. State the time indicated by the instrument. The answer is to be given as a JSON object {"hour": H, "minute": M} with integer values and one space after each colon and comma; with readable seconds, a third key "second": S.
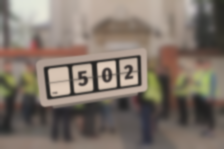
{"hour": 5, "minute": 2}
